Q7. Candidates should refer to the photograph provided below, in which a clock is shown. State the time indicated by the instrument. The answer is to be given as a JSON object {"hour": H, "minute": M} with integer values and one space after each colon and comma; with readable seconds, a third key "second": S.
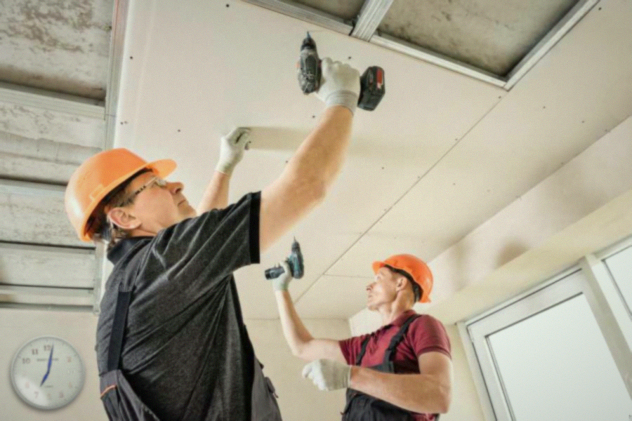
{"hour": 7, "minute": 2}
